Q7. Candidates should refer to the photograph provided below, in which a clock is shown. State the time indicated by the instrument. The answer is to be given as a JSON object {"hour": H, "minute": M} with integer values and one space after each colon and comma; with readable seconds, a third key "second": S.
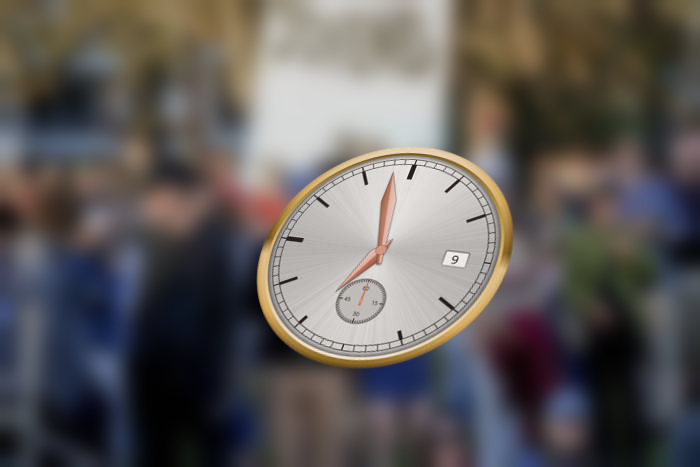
{"hour": 6, "minute": 58}
